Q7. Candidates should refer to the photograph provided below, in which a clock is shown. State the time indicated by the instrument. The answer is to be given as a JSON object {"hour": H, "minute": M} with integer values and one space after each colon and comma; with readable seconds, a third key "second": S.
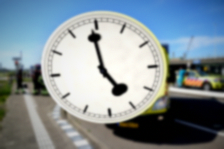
{"hour": 4, "minute": 59}
